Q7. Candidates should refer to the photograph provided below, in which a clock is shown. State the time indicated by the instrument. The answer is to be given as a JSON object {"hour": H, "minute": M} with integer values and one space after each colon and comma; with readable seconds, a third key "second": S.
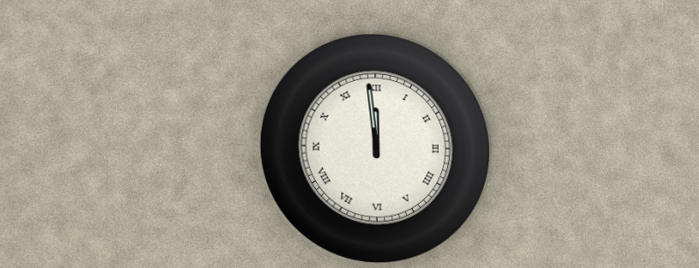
{"hour": 11, "minute": 59}
